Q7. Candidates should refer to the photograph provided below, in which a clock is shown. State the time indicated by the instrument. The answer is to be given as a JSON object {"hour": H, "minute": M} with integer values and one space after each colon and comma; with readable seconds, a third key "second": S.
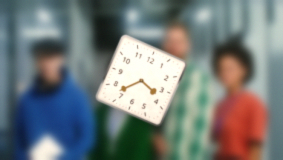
{"hour": 3, "minute": 37}
